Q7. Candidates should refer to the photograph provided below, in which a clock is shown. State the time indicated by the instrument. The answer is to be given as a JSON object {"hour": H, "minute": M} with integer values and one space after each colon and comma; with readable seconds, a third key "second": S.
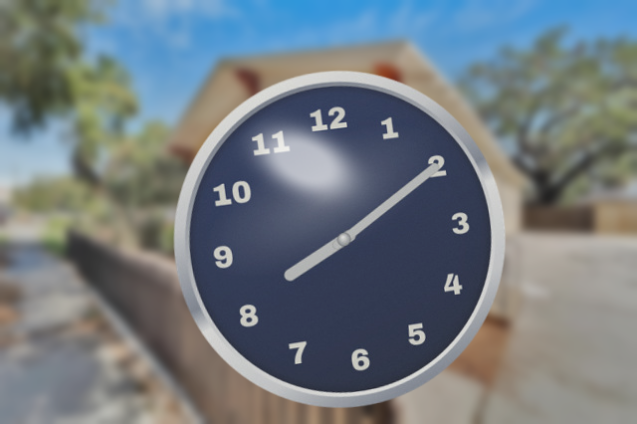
{"hour": 8, "minute": 10}
